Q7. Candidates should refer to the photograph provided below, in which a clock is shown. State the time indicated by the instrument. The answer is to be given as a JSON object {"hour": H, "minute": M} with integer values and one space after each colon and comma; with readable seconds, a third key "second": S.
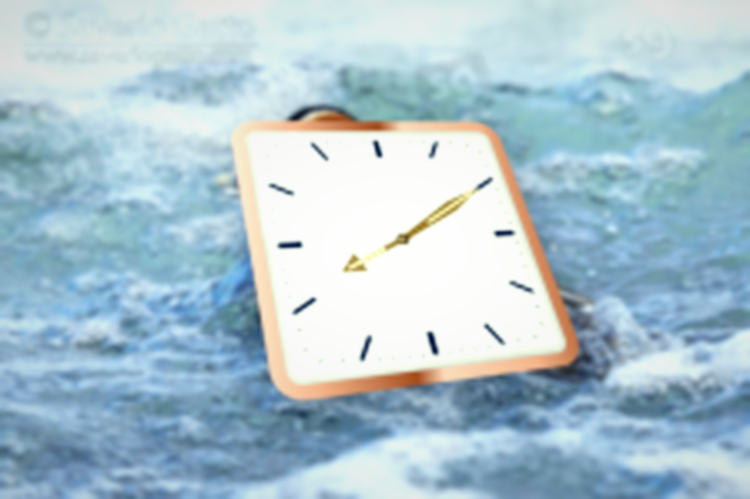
{"hour": 8, "minute": 10}
